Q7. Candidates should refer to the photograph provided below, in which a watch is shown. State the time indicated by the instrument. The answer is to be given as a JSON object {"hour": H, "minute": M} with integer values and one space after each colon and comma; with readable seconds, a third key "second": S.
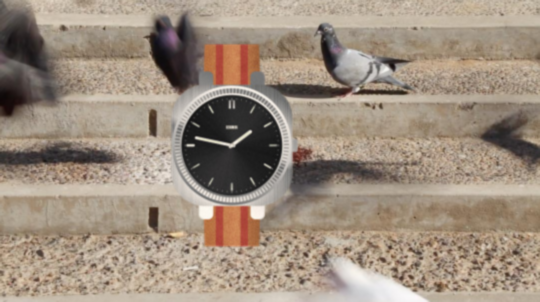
{"hour": 1, "minute": 47}
